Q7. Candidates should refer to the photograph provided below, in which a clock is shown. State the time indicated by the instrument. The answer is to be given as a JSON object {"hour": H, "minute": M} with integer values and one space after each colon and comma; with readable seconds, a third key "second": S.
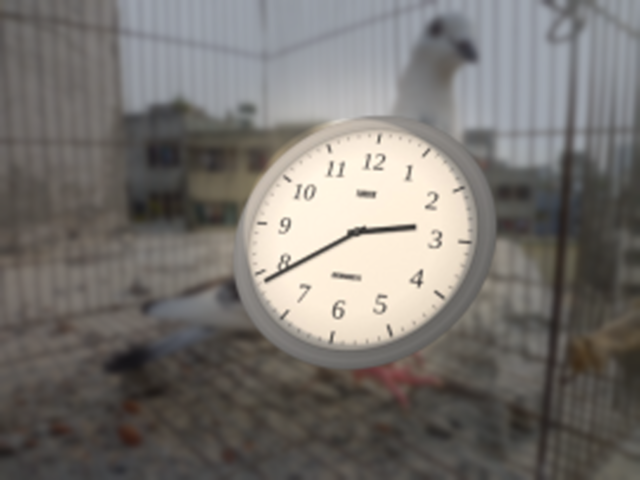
{"hour": 2, "minute": 39}
